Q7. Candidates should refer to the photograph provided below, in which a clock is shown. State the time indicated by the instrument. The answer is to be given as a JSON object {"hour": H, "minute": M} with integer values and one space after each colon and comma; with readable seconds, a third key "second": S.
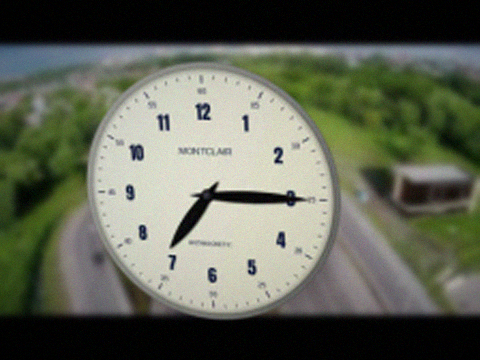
{"hour": 7, "minute": 15}
